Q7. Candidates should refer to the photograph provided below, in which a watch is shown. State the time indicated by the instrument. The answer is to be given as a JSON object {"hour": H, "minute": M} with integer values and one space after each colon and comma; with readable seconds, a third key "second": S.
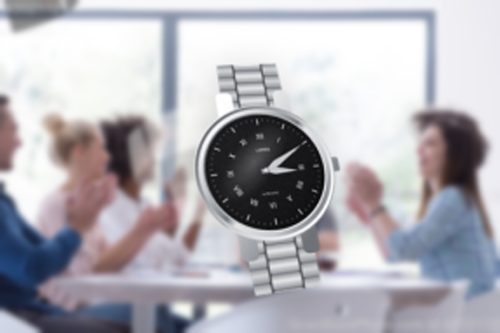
{"hour": 3, "minute": 10}
